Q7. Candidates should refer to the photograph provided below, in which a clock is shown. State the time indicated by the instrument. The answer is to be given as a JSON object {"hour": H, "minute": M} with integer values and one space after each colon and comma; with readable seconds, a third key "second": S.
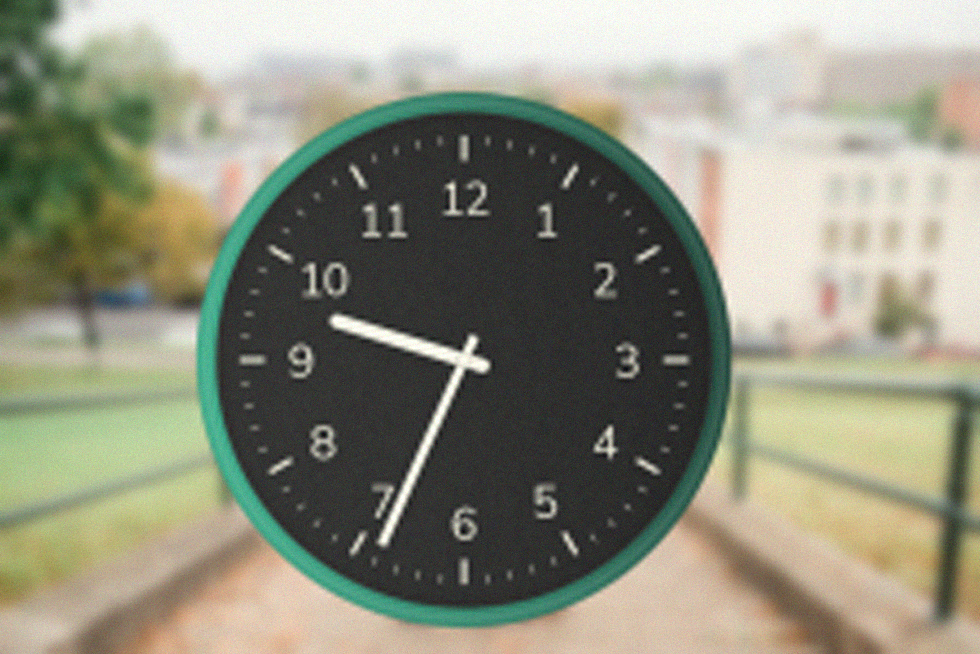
{"hour": 9, "minute": 34}
